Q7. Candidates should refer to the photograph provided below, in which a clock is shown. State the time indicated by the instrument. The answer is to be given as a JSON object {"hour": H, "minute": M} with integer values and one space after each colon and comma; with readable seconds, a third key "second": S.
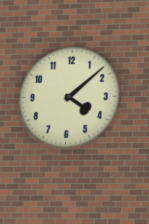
{"hour": 4, "minute": 8}
